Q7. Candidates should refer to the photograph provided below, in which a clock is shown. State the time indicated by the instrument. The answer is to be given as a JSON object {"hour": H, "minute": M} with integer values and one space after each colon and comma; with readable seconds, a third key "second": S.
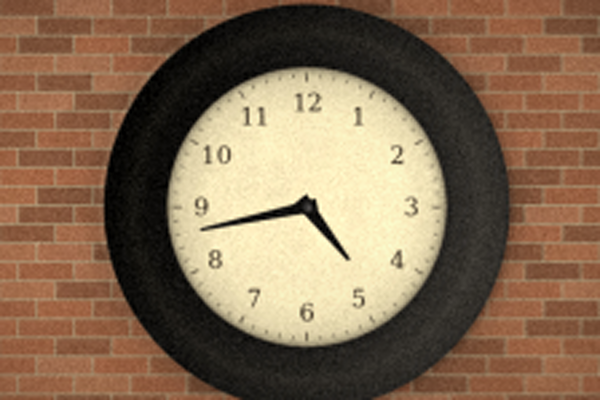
{"hour": 4, "minute": 43}
